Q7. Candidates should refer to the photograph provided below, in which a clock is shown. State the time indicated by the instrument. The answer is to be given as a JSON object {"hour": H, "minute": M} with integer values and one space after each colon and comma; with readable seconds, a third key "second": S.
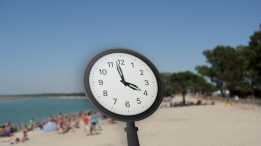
{"hour": 3, "minute": 58}
